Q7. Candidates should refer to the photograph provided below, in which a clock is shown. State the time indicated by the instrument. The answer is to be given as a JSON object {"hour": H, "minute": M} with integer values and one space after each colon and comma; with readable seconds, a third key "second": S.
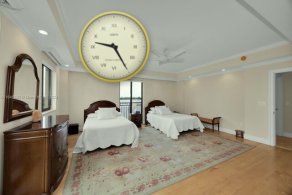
{"hour": 9, "minute": 25}
